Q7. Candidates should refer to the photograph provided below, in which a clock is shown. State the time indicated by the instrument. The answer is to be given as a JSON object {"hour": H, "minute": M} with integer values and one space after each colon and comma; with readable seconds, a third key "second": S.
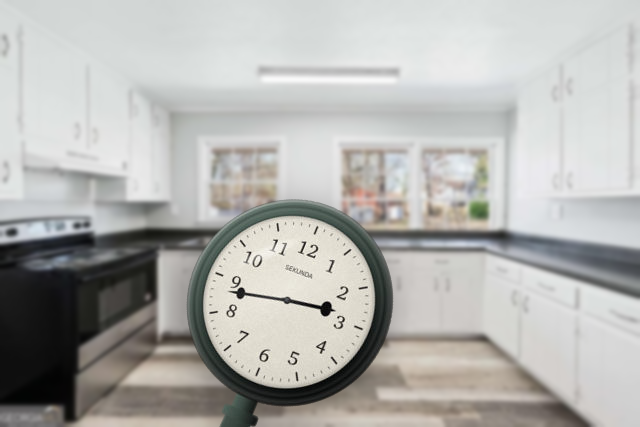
{"hour": 2, "minute": 43}
